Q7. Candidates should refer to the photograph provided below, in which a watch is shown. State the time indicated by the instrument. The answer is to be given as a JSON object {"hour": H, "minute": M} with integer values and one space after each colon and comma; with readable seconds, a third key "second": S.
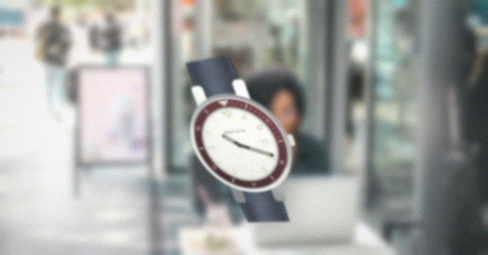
{"hour": 10, "minute": 19}
